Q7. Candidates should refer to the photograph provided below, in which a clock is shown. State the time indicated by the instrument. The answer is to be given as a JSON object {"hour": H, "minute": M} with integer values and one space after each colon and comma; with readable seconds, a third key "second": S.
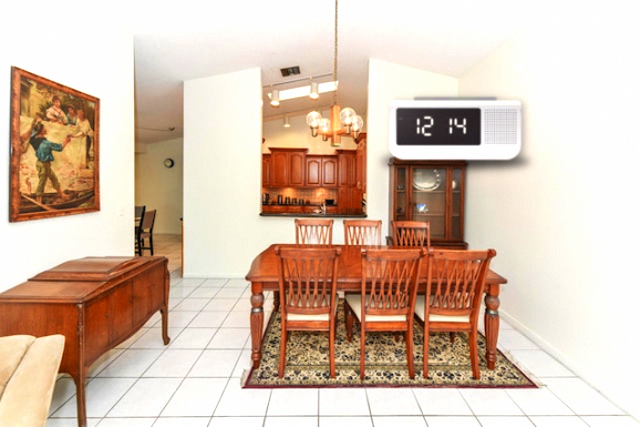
{"hour": 12, "minute": 14}
